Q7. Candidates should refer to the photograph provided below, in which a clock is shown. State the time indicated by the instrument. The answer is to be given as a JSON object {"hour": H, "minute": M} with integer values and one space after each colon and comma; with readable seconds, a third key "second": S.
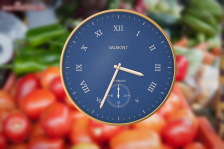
{"hour": 3, "minute": 34}
